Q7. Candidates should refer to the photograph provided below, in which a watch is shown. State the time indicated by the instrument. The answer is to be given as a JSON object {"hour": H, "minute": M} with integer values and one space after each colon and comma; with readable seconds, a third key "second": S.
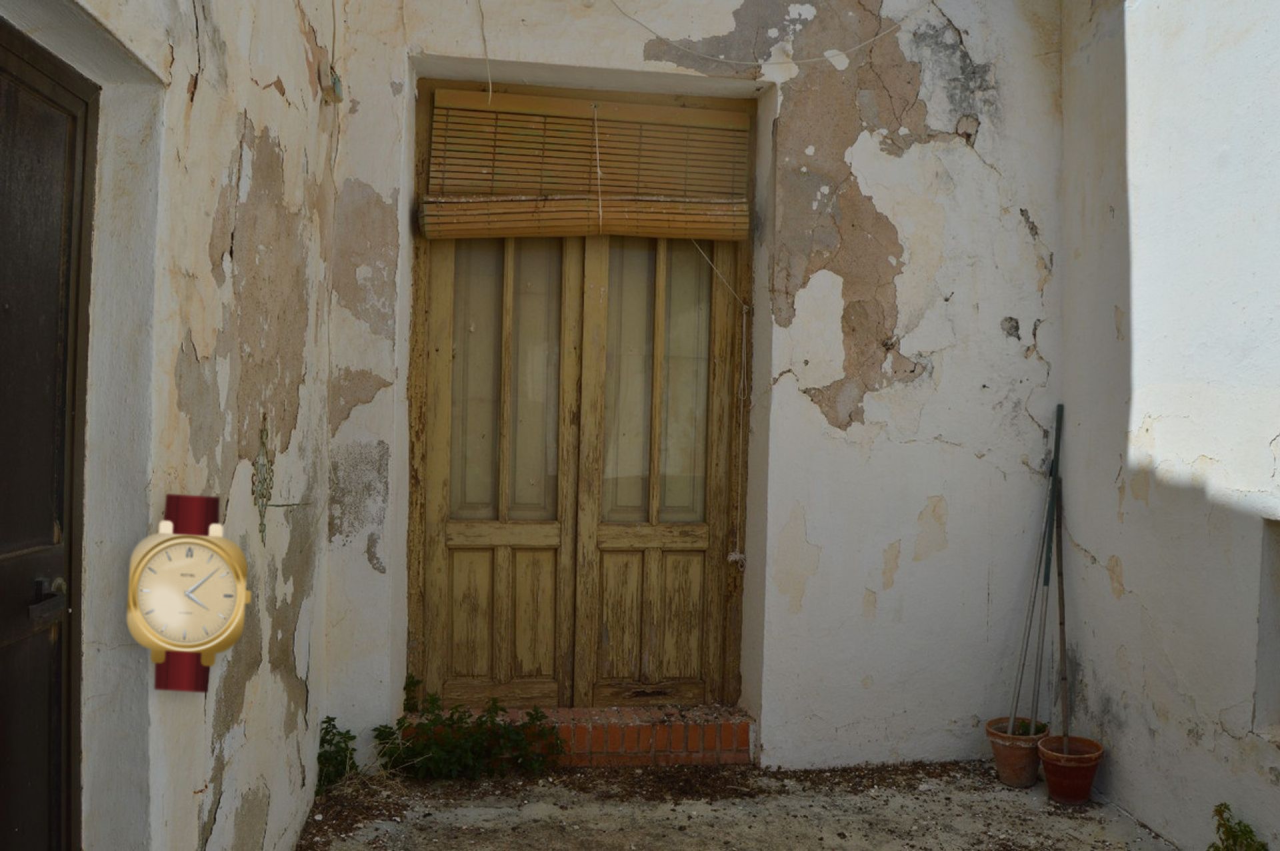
{"hour": 4, "minute": 8}
